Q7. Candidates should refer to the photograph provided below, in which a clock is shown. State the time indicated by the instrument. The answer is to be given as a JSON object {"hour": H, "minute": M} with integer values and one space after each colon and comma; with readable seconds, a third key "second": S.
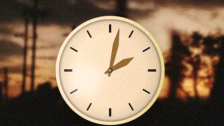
{"hour": 2, "minute": 2}
